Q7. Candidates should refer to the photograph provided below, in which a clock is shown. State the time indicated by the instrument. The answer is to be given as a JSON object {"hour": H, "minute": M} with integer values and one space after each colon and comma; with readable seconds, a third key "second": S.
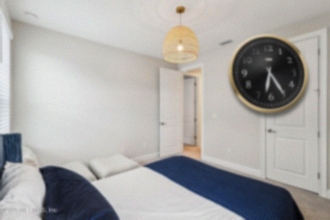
{"hour": 6, "minute": 25}
